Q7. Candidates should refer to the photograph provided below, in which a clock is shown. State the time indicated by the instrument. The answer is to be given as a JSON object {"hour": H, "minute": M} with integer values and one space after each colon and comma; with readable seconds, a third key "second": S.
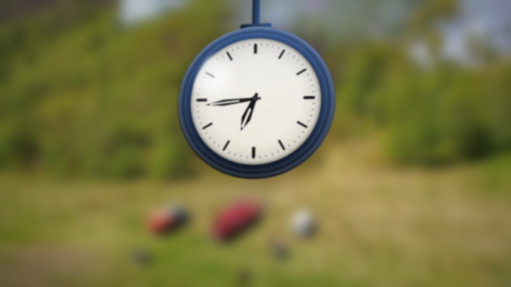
{"hour": 6, "minute": 44}
